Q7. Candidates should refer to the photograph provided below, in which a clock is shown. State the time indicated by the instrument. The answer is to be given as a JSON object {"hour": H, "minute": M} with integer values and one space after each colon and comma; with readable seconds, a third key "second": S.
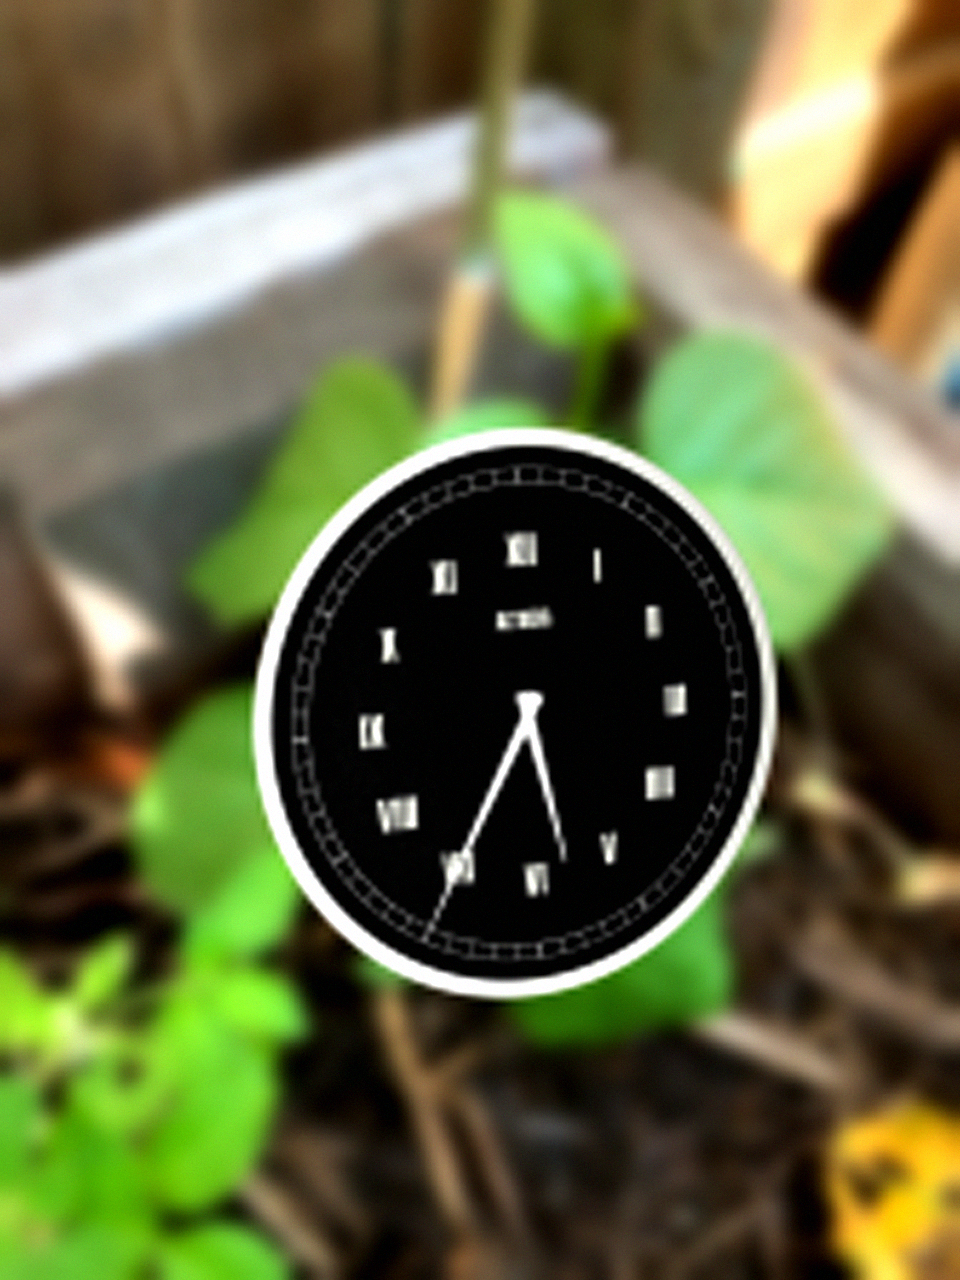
{"hour": 5, "minute": 35}
